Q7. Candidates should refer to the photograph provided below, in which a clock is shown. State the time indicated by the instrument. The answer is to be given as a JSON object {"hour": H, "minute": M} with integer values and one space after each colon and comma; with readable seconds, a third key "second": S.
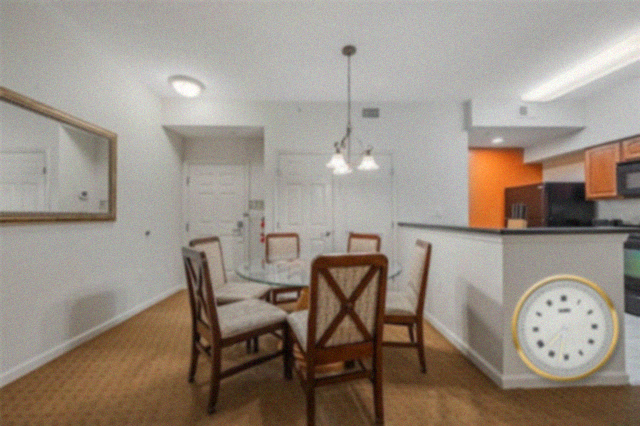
{"hour": 7, "minute": 32}
